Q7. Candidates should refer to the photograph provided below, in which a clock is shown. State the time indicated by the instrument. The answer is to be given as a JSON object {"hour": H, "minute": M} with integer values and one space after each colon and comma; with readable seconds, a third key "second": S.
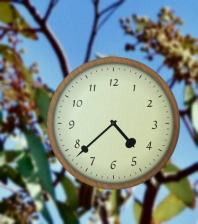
{"hour": 4, "minute": 38}
